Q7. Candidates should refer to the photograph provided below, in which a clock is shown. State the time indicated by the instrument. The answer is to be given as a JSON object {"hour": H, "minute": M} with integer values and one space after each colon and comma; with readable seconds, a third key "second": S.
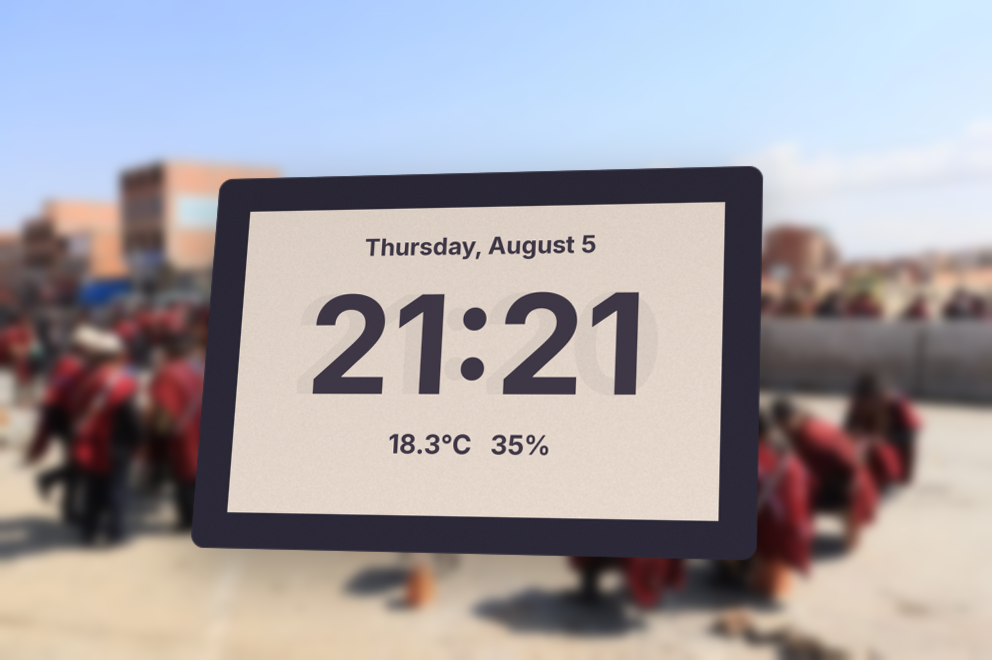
{"hour": 21, "minute": 21}
